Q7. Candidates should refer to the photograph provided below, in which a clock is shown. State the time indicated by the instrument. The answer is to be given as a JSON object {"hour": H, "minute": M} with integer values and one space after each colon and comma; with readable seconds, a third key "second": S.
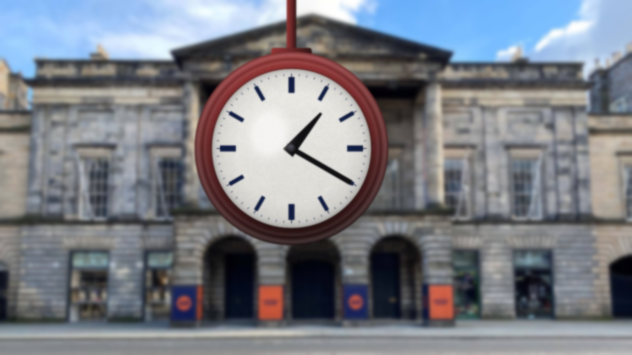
{"hour": 1, "minute": 20}
